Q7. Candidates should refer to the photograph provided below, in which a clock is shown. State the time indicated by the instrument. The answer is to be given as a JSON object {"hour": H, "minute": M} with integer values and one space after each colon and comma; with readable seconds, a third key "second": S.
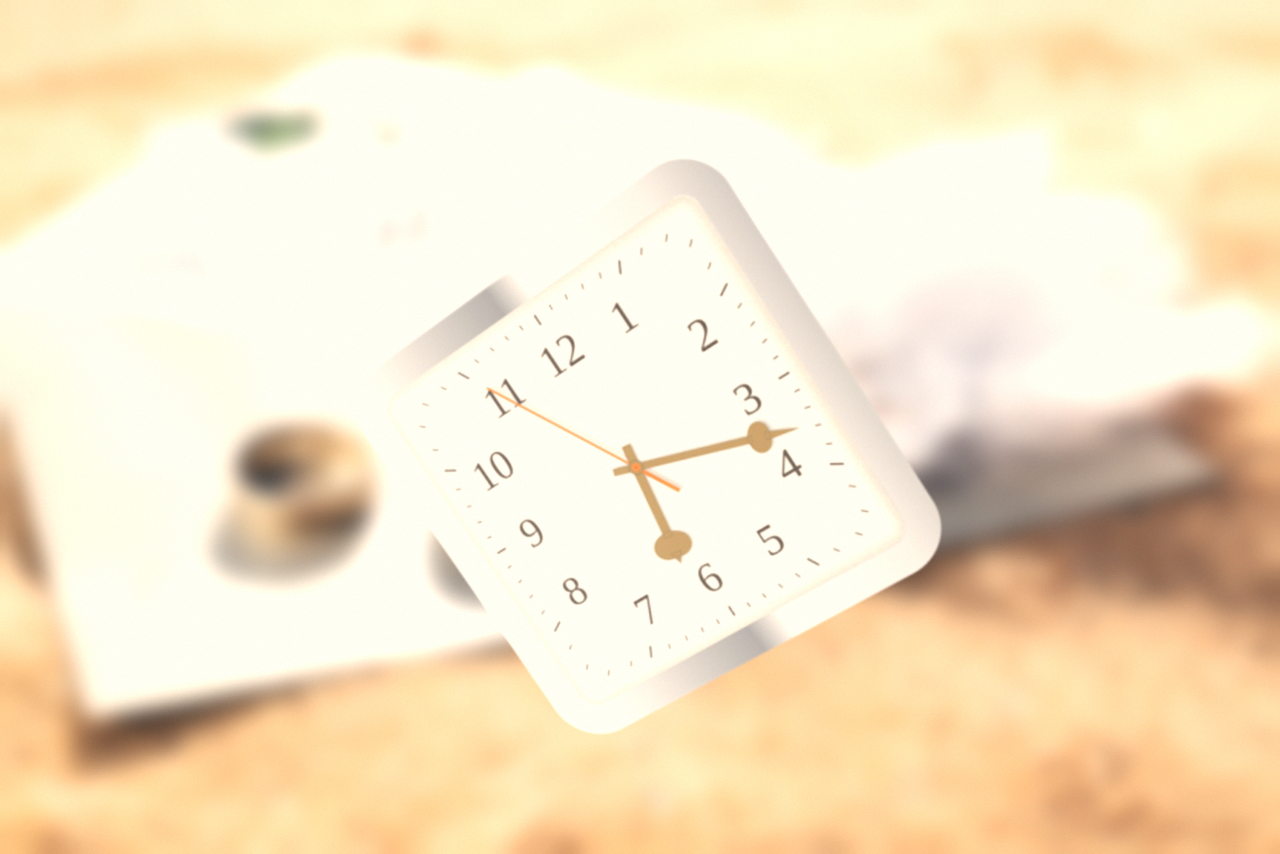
{"hour": 6, "minute": 17, "second": 55}
